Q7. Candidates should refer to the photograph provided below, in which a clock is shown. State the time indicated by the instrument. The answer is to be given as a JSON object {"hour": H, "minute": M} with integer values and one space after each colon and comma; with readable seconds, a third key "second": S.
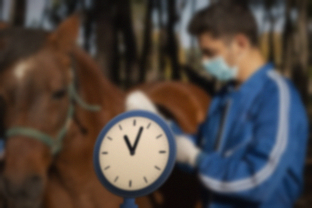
{"hour": 11, "minute": 3}
